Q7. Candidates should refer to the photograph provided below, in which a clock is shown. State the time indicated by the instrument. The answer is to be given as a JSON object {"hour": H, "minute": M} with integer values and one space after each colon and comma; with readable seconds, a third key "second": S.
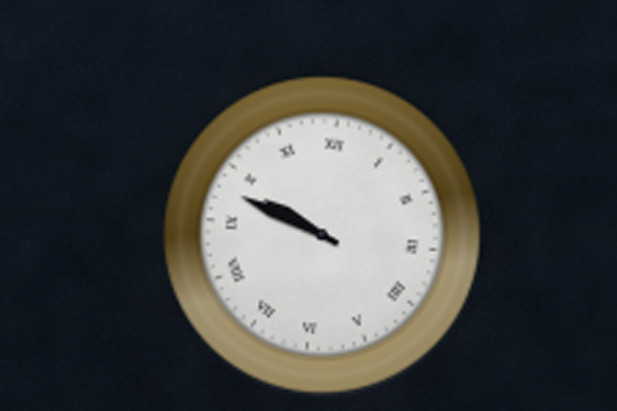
{"hour": 9, "minute": 48}
